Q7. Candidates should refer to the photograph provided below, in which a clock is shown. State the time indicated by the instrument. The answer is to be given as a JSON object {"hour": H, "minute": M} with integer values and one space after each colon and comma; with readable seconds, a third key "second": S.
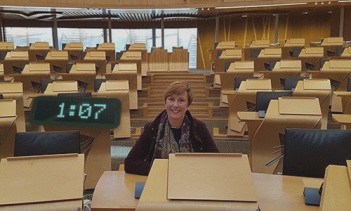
{"hour": 1, "minute": 7}
